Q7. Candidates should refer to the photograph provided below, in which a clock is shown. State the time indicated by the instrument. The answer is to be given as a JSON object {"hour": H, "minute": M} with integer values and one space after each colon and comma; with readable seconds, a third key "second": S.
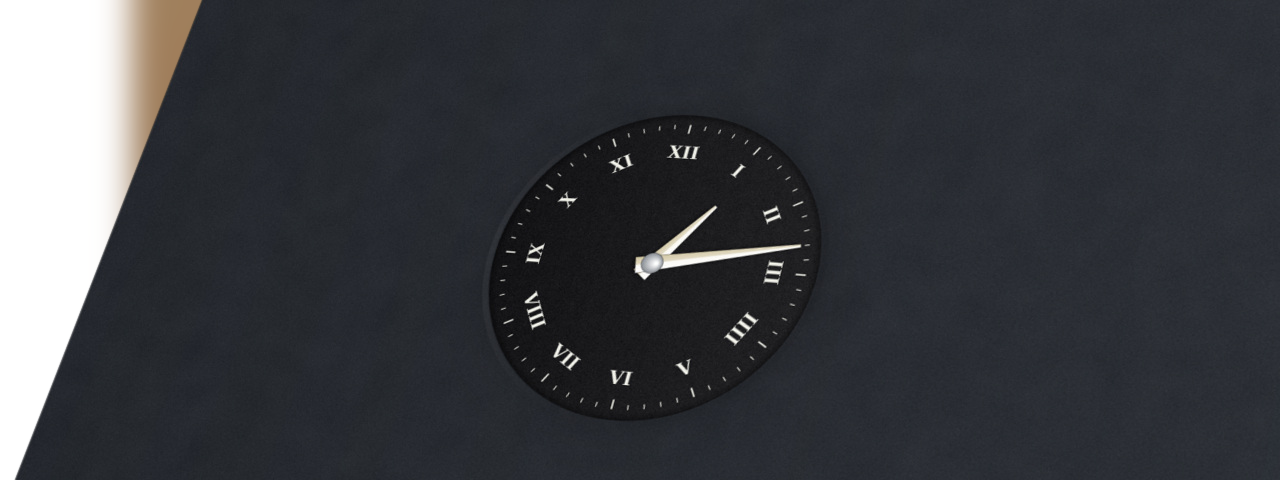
{"hour": 1, "minute": 13}
